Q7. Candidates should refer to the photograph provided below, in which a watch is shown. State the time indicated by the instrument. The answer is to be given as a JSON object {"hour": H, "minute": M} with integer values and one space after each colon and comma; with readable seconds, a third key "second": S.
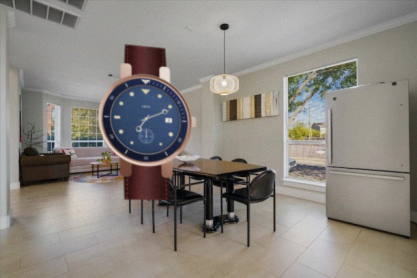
{"hour": 7, "minute": 11}
